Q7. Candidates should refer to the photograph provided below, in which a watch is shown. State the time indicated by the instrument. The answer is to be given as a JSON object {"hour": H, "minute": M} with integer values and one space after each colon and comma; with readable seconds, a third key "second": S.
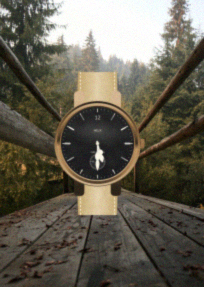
{"hour": 5, "minute": 30}
